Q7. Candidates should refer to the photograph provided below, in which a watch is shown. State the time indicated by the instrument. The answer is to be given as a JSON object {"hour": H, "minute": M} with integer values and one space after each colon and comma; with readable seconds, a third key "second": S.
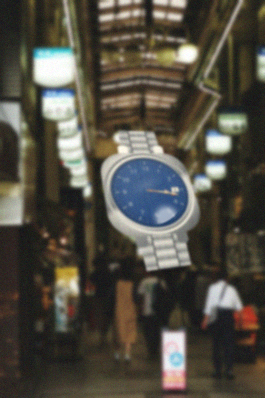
{"hour": 3, "minute": 17}
